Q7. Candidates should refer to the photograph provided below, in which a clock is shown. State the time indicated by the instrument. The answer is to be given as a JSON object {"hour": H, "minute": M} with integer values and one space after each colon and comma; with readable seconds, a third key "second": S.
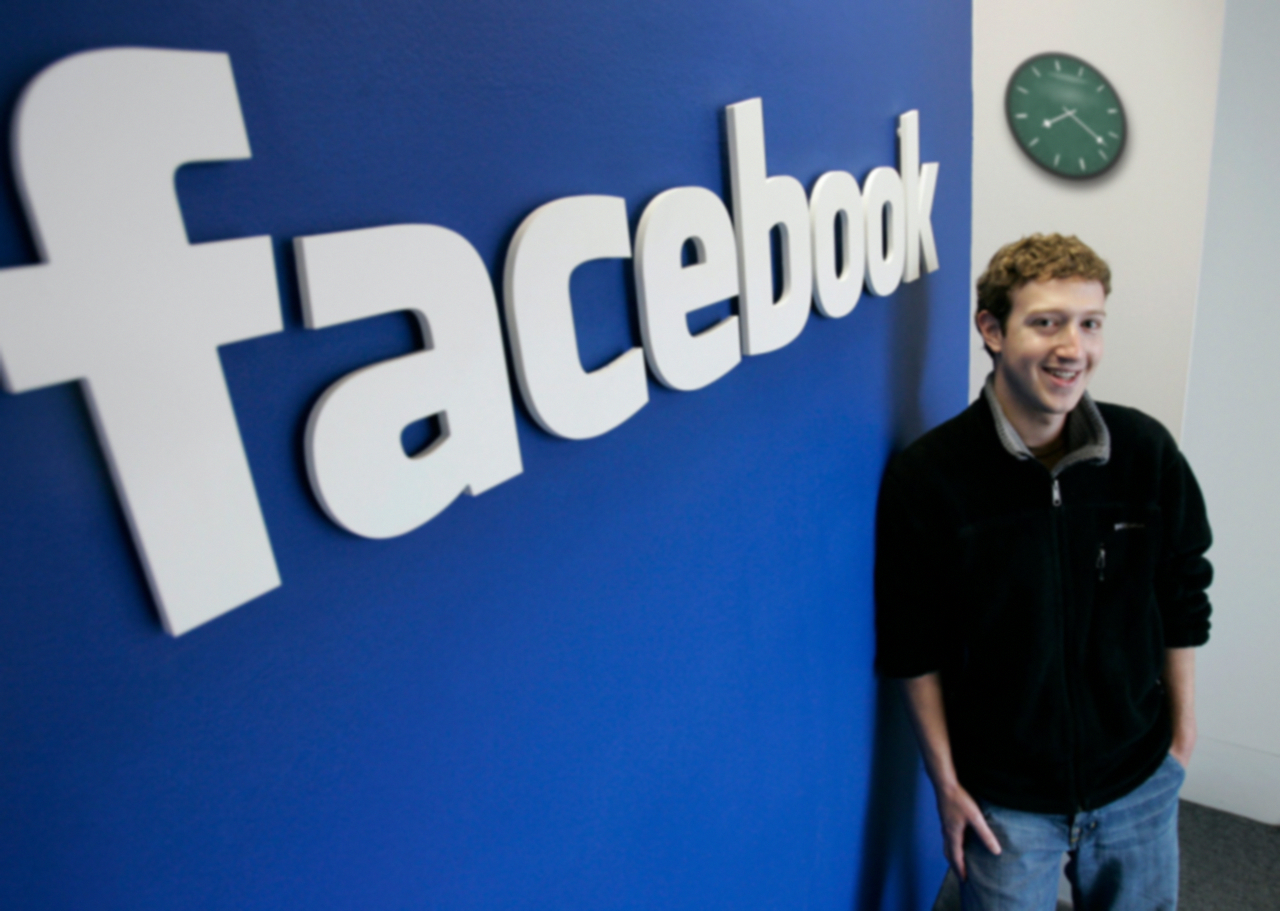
{"hour": 8, "minute": 23}
